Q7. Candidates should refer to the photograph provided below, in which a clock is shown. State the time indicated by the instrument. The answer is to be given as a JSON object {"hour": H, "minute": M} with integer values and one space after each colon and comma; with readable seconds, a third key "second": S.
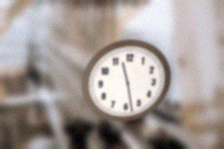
{"hour": 11, "minute": 28}
